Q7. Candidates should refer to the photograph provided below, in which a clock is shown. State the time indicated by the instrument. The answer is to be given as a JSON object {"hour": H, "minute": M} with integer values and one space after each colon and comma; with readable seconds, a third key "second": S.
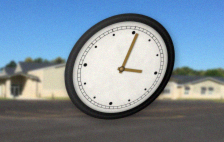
{"hour": 3, "minute": 1}
